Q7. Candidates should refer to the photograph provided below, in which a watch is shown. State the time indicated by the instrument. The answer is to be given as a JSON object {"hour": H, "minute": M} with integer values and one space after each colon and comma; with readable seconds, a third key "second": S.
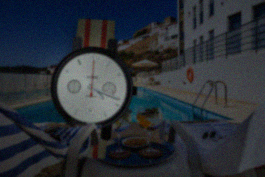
{"hour": 4, "minute": 18}
